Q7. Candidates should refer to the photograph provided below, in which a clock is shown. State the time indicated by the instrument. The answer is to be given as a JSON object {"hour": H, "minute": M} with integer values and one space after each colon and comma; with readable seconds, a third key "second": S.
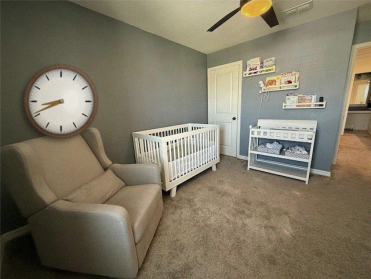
{"hour": 8, "minute": 41}
